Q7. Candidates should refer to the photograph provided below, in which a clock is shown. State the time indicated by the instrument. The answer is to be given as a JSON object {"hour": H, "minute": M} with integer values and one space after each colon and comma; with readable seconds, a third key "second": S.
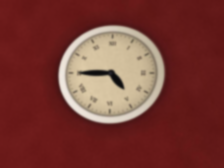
{"hour": 4, "minute": 45}
